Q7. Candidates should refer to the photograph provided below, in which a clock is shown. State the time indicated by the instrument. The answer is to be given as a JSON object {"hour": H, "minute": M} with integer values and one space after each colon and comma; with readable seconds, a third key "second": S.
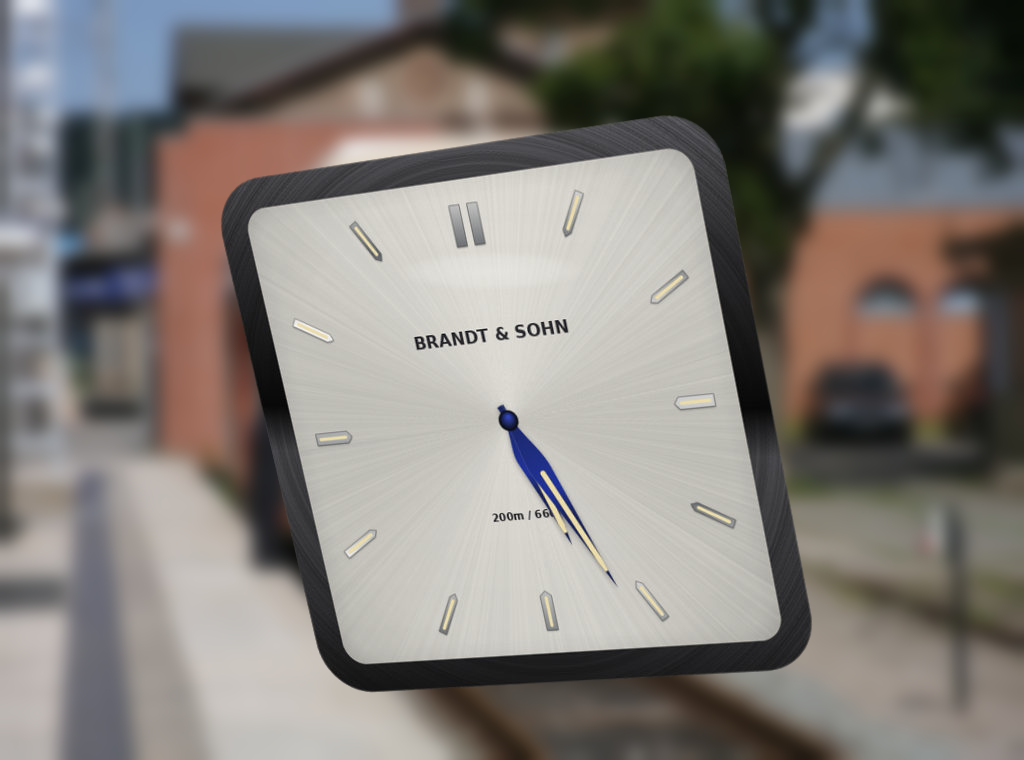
{"hour": 5, "minute": 26}
